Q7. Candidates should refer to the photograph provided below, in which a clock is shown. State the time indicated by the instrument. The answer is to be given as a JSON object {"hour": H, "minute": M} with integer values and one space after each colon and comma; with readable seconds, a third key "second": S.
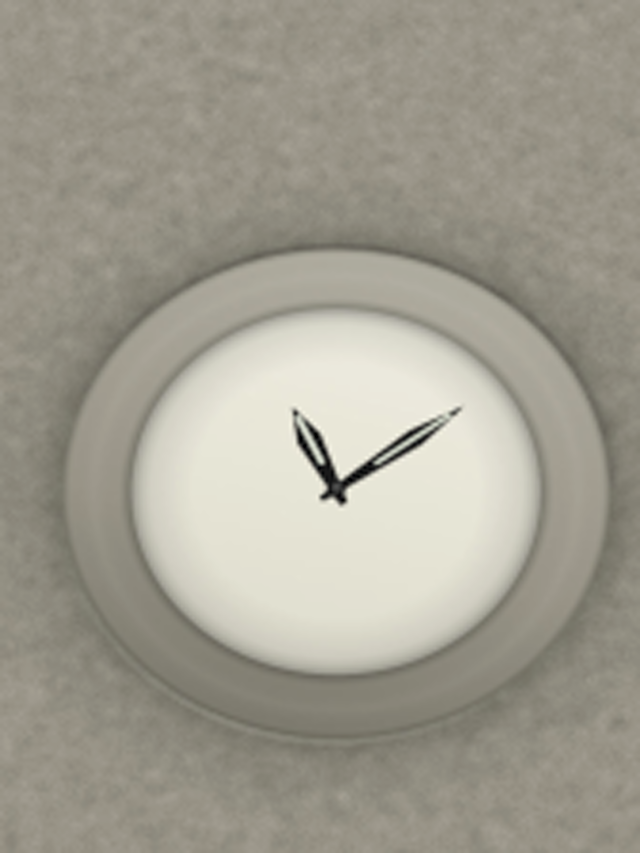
{"hour": 11, "minute": 9}
